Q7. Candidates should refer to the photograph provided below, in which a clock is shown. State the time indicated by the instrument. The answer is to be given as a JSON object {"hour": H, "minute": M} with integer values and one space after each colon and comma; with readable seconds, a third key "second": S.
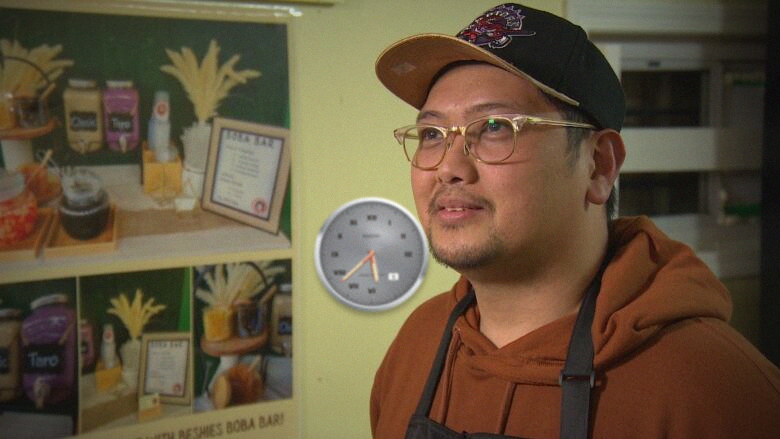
{"hour": 5, "minute": 38}
